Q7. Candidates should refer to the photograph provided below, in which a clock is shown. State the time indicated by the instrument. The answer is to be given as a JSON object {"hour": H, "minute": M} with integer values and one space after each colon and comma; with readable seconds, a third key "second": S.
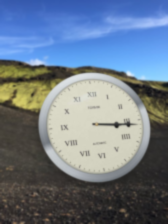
{"hour": 3, "minute": 16}
